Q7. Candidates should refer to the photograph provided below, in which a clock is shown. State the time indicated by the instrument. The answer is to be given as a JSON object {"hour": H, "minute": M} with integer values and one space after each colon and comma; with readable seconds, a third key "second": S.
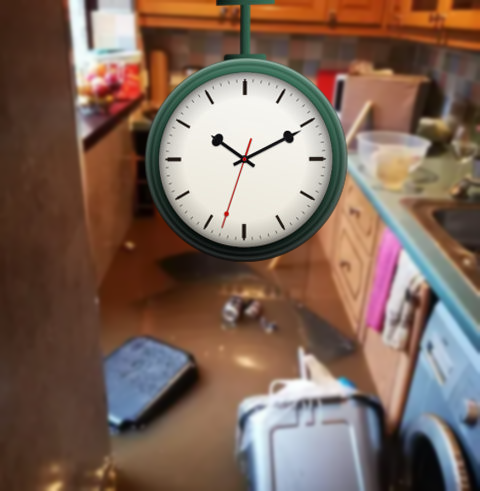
{"hour": 10, "minute": 10, "second": 33}
